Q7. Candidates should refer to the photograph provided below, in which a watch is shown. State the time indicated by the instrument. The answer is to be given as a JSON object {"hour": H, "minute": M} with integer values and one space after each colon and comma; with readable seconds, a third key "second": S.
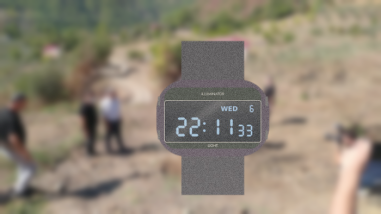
{"hour": 22, "minute": 11, "second": 33}
